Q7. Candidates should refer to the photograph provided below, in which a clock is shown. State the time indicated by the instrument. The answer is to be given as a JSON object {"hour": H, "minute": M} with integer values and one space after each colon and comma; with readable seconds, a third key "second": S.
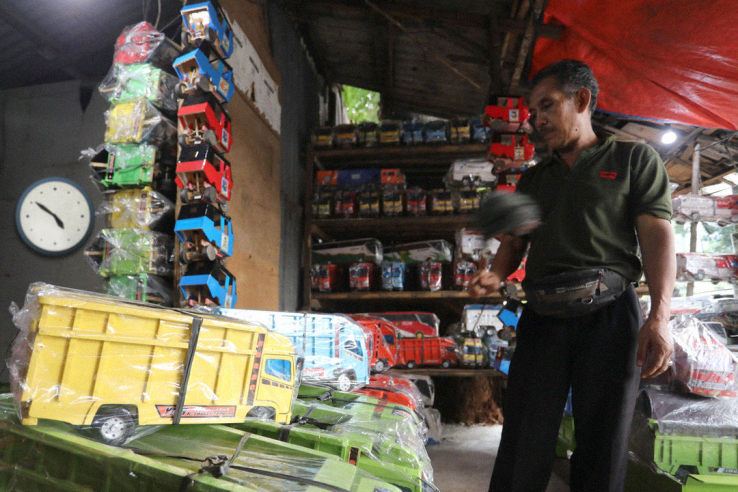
{"hour": 4, "minute": 51}
